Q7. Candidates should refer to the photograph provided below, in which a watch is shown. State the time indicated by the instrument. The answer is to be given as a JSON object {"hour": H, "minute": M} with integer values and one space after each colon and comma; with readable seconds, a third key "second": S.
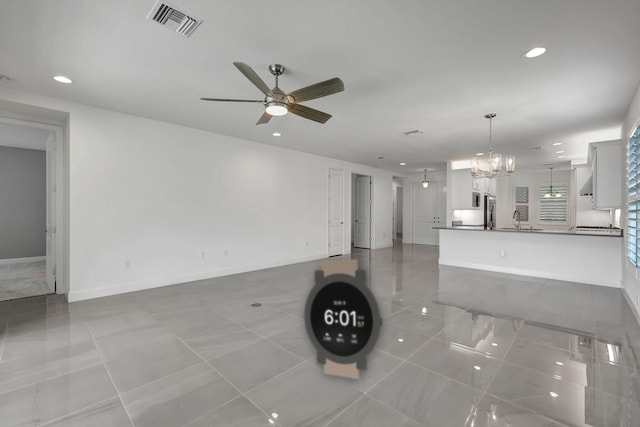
{"hour": 6, "minute": 1}
